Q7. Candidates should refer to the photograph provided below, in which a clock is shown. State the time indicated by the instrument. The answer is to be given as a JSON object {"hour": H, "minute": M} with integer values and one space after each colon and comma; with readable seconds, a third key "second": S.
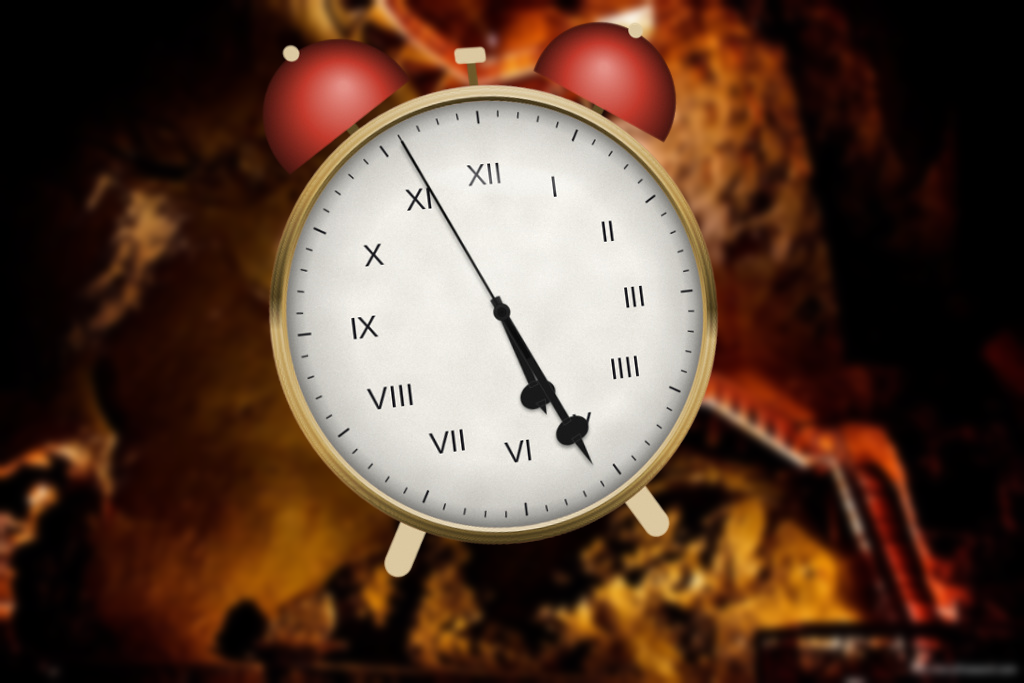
{"hour": 5, "minute": 25, "second": 56}
